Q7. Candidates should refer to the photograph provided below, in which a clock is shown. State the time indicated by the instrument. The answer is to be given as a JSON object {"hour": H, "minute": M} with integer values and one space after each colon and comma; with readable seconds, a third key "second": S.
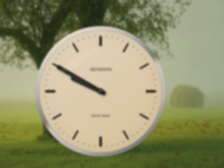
{"hour": 9, "minute": 50}
